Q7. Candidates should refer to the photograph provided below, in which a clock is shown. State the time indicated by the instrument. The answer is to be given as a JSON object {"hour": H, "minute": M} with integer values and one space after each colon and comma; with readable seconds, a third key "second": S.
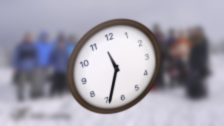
{"hour": 11, "minute": 34}
